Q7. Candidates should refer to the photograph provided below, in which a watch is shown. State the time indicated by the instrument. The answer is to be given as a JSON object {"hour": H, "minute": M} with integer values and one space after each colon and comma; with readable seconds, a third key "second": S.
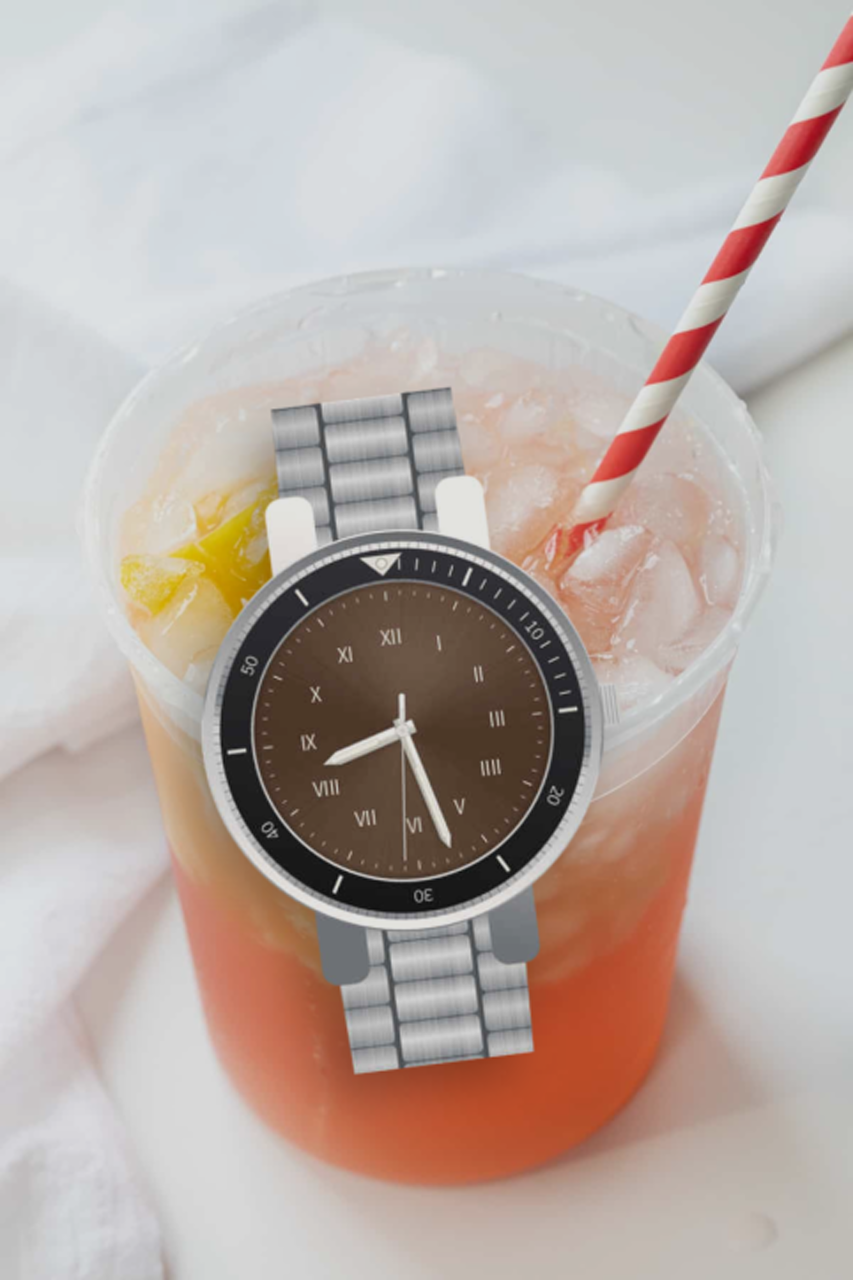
{"hour": 8, "minute": 27, "second": 31}
